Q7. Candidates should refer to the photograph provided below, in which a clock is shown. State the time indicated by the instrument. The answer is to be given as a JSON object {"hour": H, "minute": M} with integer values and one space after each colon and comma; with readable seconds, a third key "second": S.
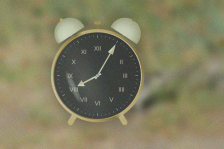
{"hour": 8, "minute": 5}
